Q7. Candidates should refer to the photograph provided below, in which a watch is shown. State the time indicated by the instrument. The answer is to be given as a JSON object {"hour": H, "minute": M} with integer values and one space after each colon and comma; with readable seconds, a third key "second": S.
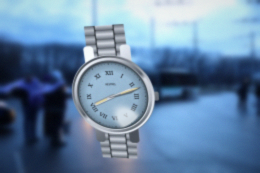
{"hour": 8, "minute": 12}
